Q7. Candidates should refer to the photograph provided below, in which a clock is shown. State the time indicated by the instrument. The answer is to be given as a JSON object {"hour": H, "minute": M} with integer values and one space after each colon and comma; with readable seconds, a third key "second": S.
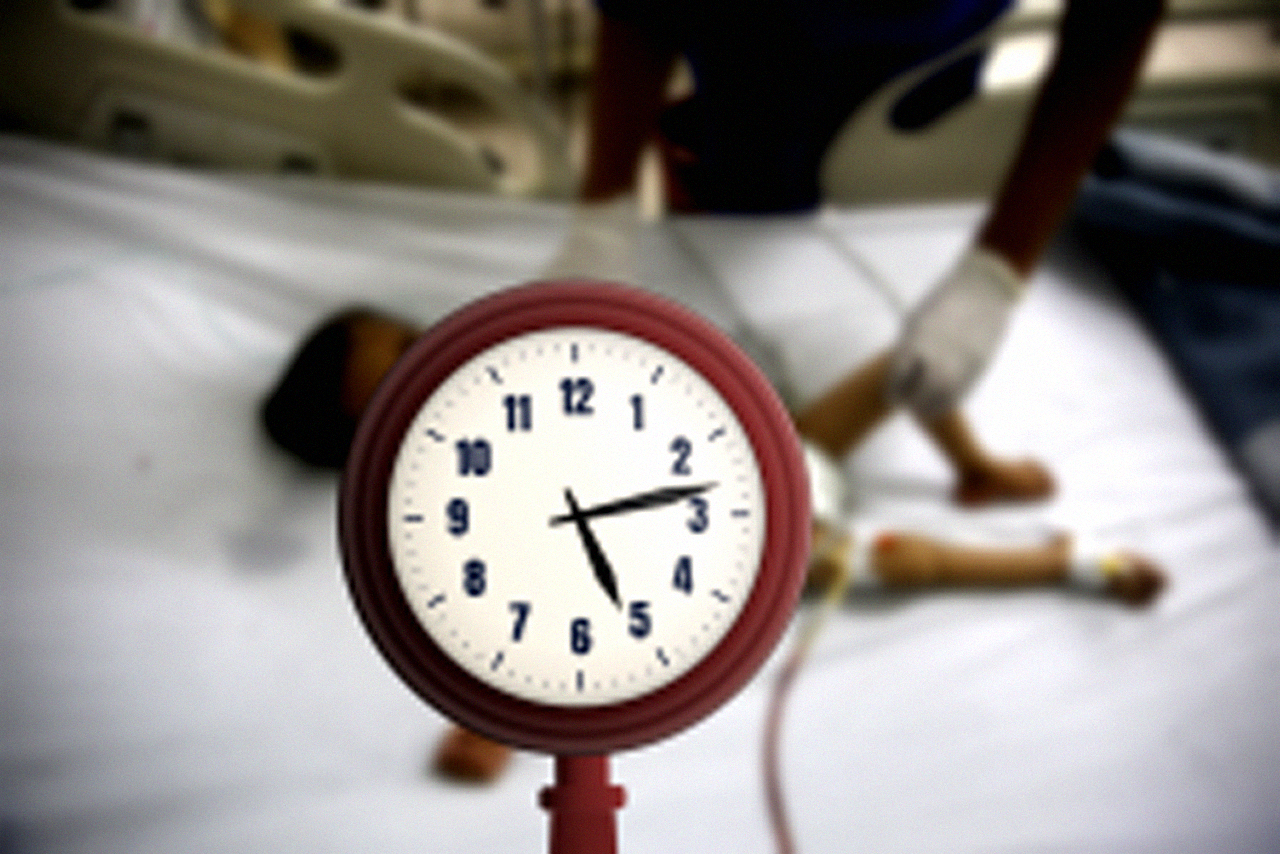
{"hour": 5, "minute": 13}
